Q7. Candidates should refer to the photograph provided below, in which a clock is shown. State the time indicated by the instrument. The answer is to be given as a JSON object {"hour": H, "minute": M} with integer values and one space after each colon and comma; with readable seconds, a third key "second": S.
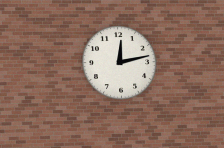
{"hour": 12, "minute": 13}
